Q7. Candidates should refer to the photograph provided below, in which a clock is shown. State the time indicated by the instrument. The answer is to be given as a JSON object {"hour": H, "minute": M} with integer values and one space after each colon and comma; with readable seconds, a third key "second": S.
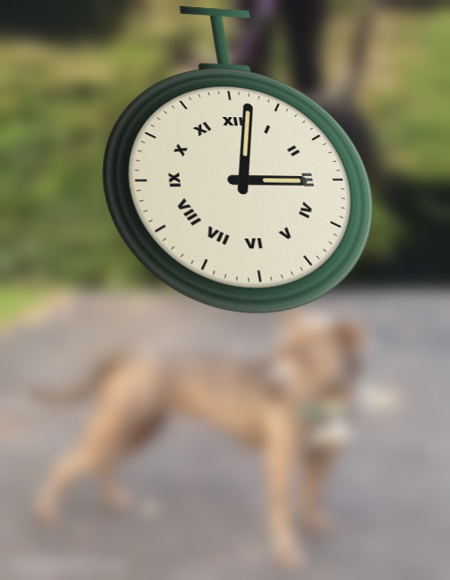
{"hour": 3, "minute": 2}
